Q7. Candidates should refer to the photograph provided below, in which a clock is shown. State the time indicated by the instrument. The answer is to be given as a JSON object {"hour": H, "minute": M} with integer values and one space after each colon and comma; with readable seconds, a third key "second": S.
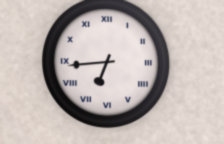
{"hour": 6, "minute": 44}
